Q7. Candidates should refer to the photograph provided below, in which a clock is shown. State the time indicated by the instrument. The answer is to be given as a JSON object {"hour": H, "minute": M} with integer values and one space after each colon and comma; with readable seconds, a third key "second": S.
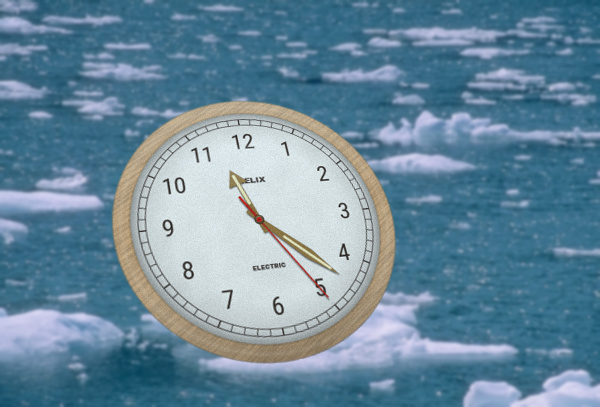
{"hour": 11, "minute": 22, "second": 25}
